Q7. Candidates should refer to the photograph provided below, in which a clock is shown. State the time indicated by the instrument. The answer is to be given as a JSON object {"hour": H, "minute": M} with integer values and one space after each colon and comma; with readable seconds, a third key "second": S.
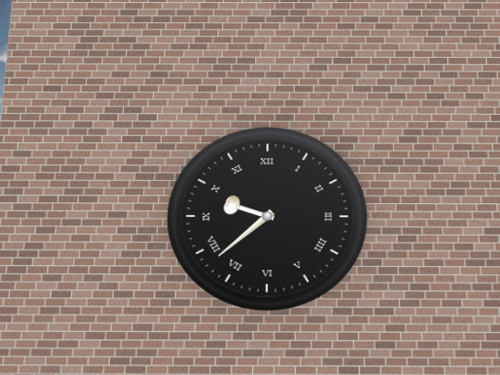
{"hour": 9, "minute": 38}
